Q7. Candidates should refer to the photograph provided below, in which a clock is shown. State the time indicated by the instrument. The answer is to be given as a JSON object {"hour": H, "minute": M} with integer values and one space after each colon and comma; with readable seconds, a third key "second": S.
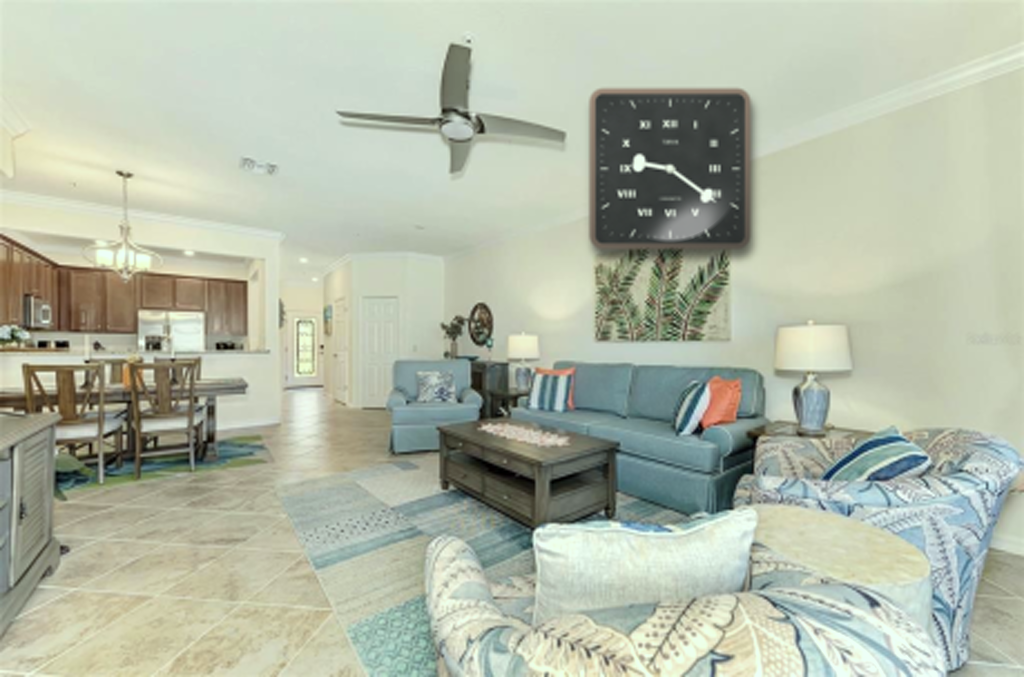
{"hour": 9, "minute": 21}
